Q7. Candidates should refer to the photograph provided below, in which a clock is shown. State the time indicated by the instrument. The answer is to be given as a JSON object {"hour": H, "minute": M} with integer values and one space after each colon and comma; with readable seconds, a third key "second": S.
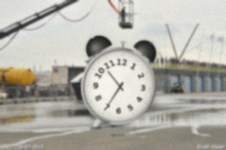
{"hour": 10, "minute": 35}
